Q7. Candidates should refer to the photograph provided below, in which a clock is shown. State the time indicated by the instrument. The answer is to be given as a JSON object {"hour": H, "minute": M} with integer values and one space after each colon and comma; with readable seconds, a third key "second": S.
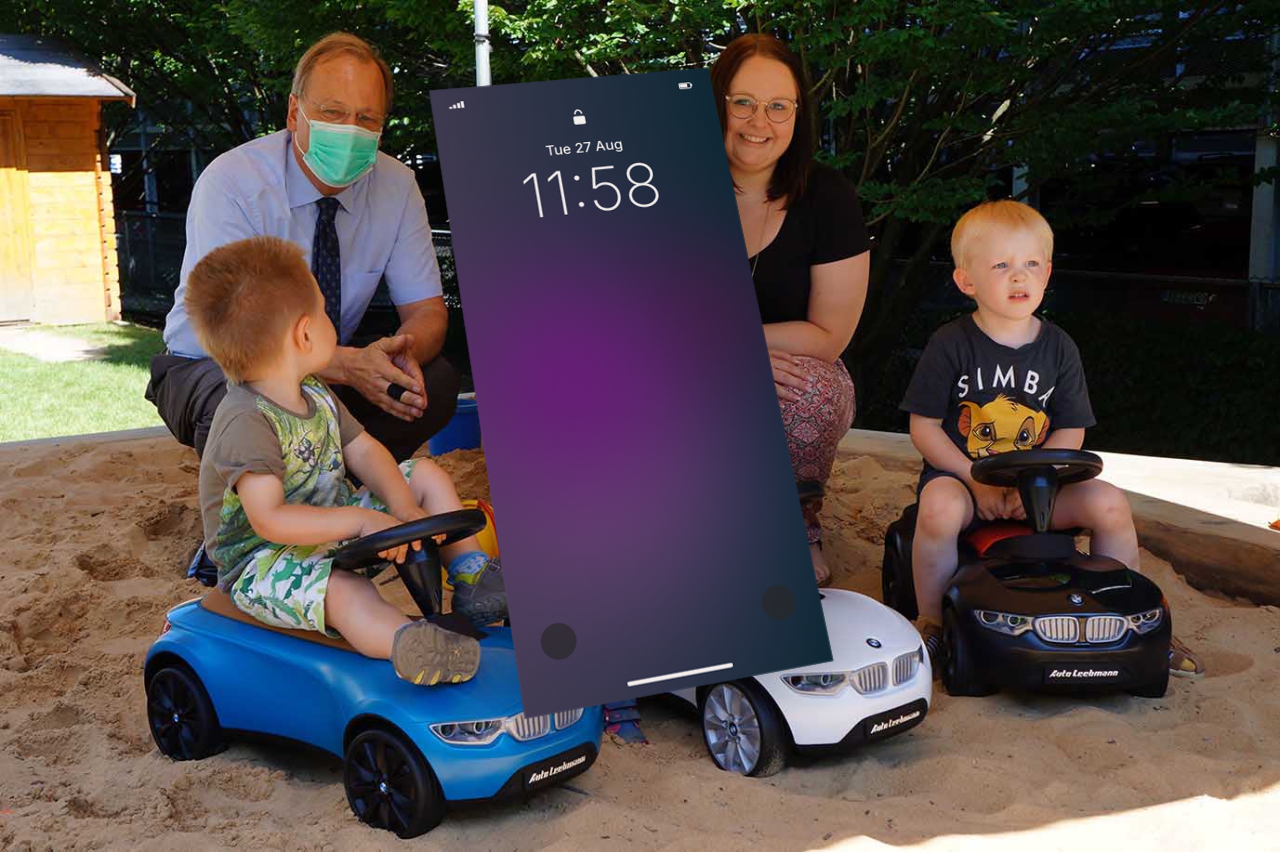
{"hour": 11, "minute": 58}
